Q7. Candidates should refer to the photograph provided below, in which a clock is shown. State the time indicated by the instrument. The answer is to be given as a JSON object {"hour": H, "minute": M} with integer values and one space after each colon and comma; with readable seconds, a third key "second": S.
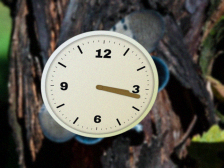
{"hour": 3, "minute": 17}
